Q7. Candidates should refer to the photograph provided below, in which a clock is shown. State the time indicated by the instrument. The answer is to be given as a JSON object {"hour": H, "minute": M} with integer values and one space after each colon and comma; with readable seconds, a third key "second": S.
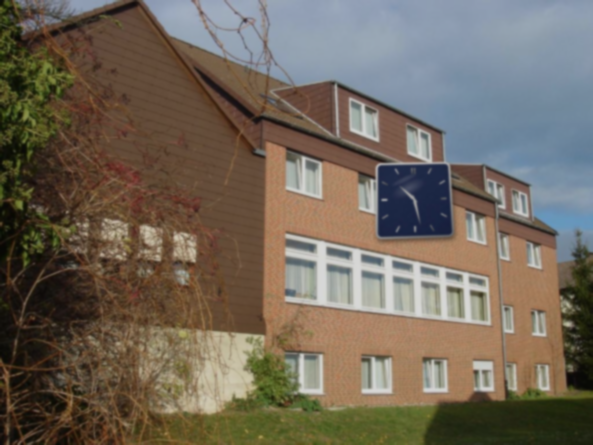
{"hour": 10, "minute": 28}
